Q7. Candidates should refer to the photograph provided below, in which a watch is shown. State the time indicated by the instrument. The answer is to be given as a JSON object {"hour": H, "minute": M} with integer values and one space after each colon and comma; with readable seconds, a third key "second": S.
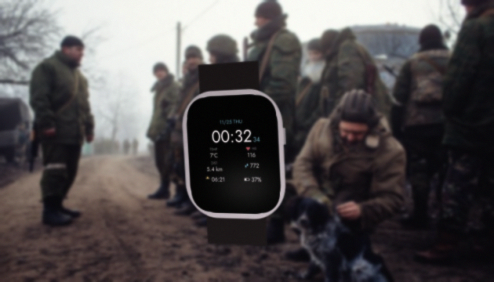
{"hour": 0, "minute": 32}
